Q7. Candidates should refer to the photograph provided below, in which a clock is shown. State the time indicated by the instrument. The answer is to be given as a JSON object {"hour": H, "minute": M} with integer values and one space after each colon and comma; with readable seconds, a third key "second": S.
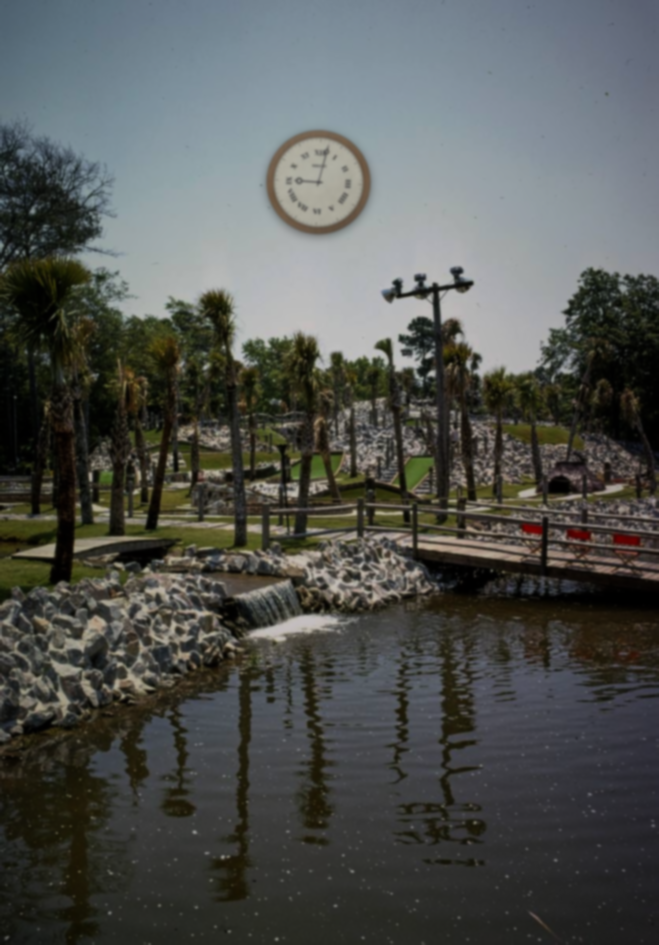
{"hour": 9, "minute": 2}
